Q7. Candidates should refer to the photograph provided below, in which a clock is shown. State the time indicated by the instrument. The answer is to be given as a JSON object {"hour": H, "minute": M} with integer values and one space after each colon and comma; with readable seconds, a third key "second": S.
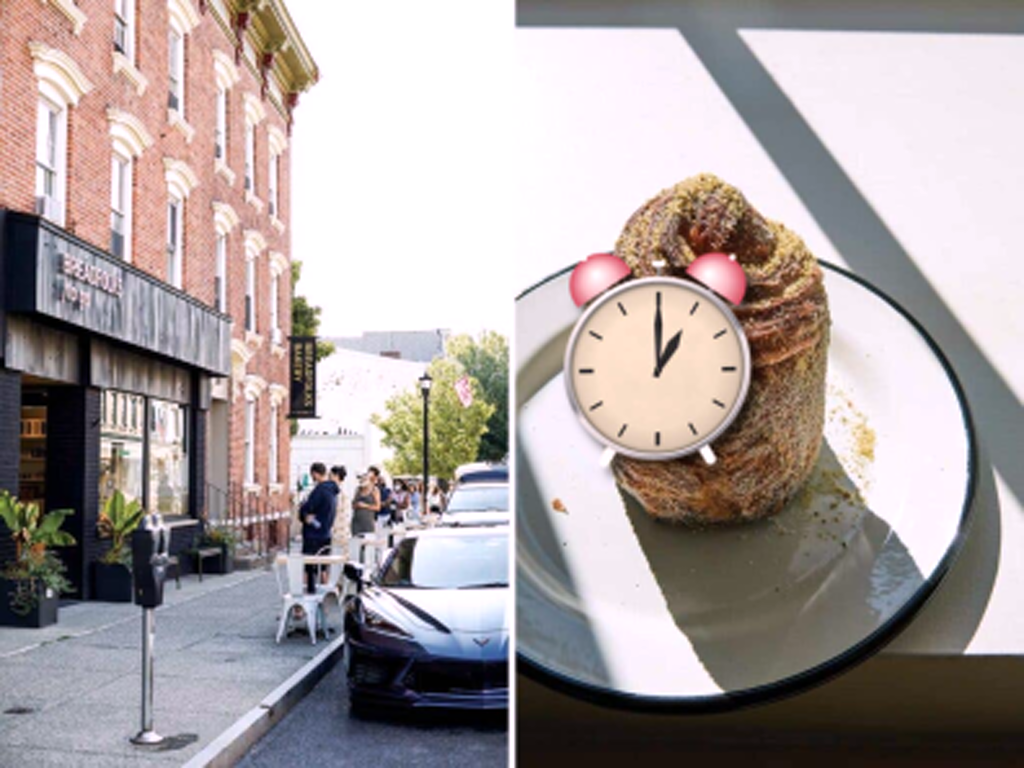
{"hour": 1, "minute": 0}
